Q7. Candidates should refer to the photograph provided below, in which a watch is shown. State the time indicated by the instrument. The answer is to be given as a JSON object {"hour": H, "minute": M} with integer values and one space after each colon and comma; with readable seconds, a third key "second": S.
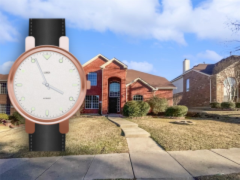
{"hour": 3, "minute": 56}
